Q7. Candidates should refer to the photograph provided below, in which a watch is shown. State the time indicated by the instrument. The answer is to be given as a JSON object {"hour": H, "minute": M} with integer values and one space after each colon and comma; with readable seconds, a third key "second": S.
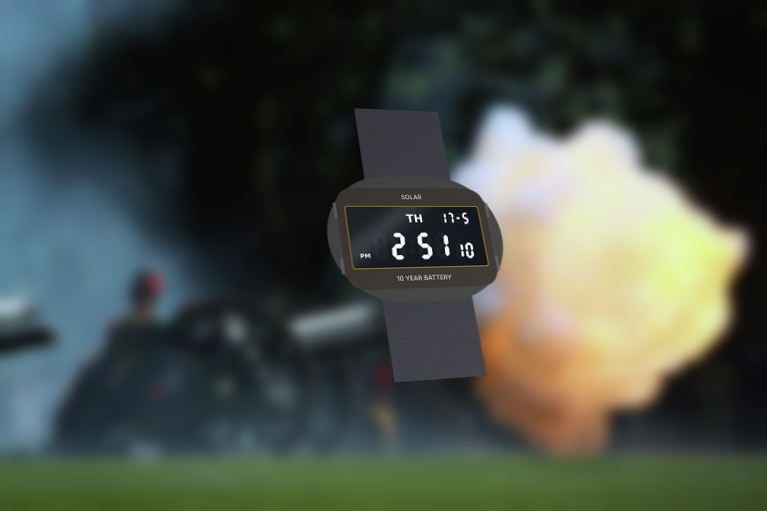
{"hour": 2, "minute": 51, "second": 10}
